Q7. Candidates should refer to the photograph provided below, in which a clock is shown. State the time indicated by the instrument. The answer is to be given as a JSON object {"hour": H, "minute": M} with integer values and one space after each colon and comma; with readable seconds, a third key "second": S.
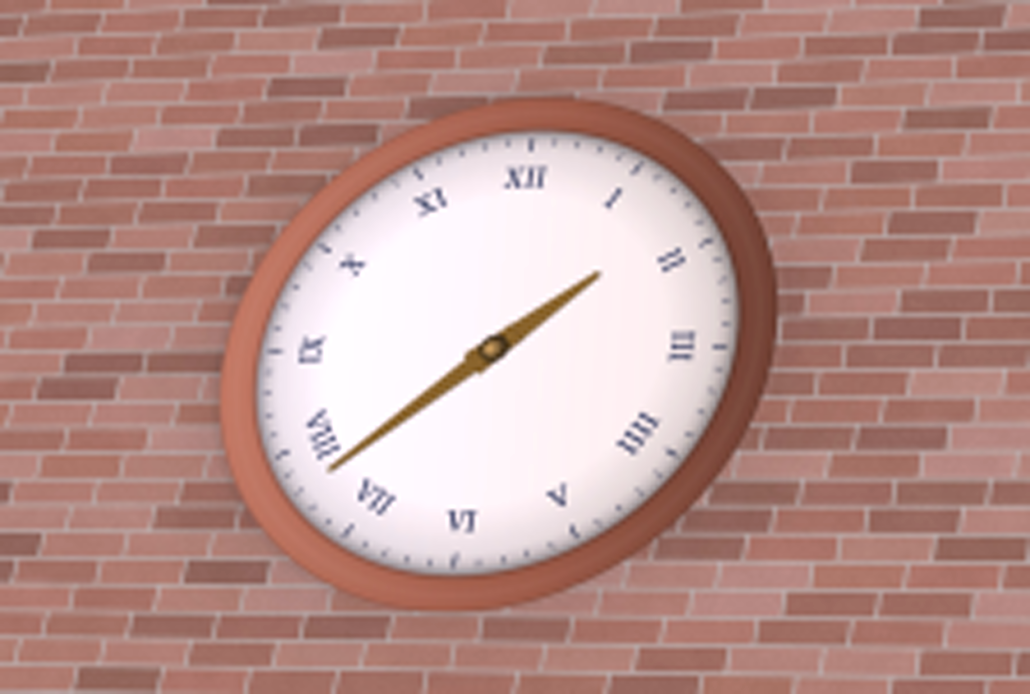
{"hour": 1, "minute": 38}
